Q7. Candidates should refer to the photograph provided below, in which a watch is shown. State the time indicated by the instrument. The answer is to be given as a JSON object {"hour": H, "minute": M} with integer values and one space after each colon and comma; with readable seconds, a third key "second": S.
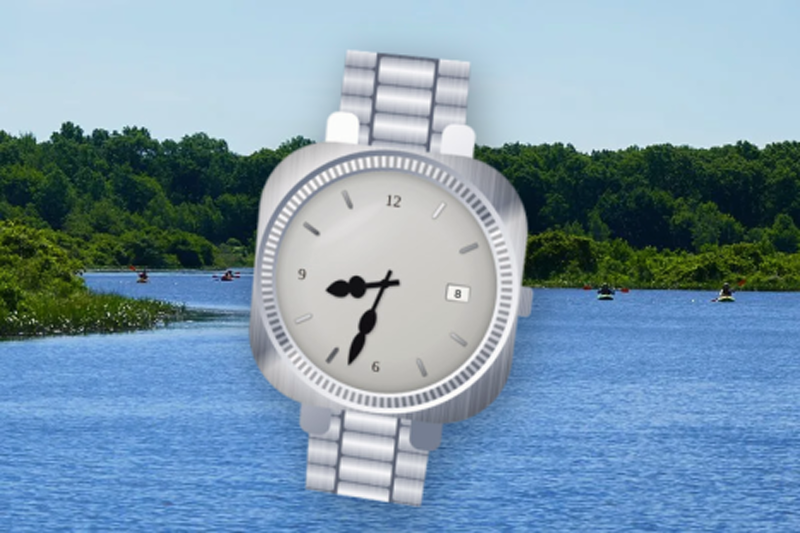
{"hour": 8, "minute": 33}
